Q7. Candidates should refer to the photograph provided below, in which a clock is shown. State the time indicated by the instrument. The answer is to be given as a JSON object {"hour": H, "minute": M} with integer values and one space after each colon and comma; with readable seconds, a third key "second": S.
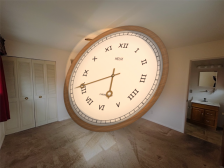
{"hour": 5, "minute": 41}
